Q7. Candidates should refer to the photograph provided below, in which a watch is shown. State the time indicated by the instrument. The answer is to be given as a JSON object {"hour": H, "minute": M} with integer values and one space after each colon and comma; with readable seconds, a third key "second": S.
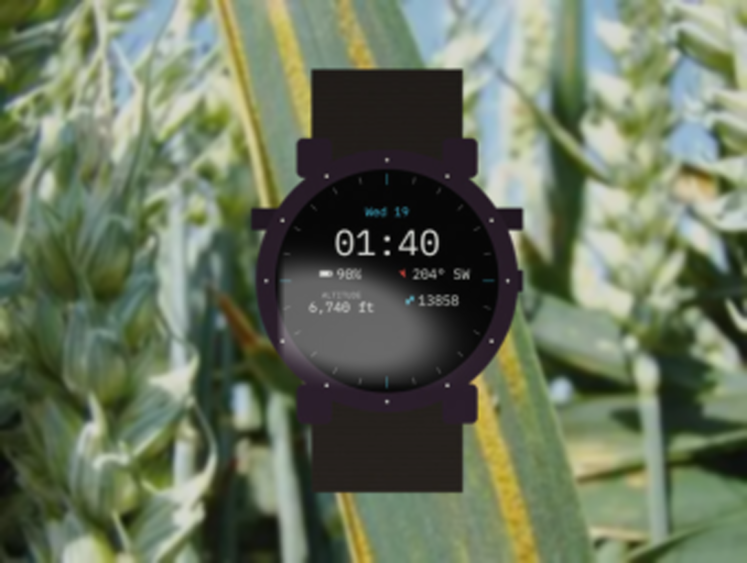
{"hour": 1, "minute": 40}
